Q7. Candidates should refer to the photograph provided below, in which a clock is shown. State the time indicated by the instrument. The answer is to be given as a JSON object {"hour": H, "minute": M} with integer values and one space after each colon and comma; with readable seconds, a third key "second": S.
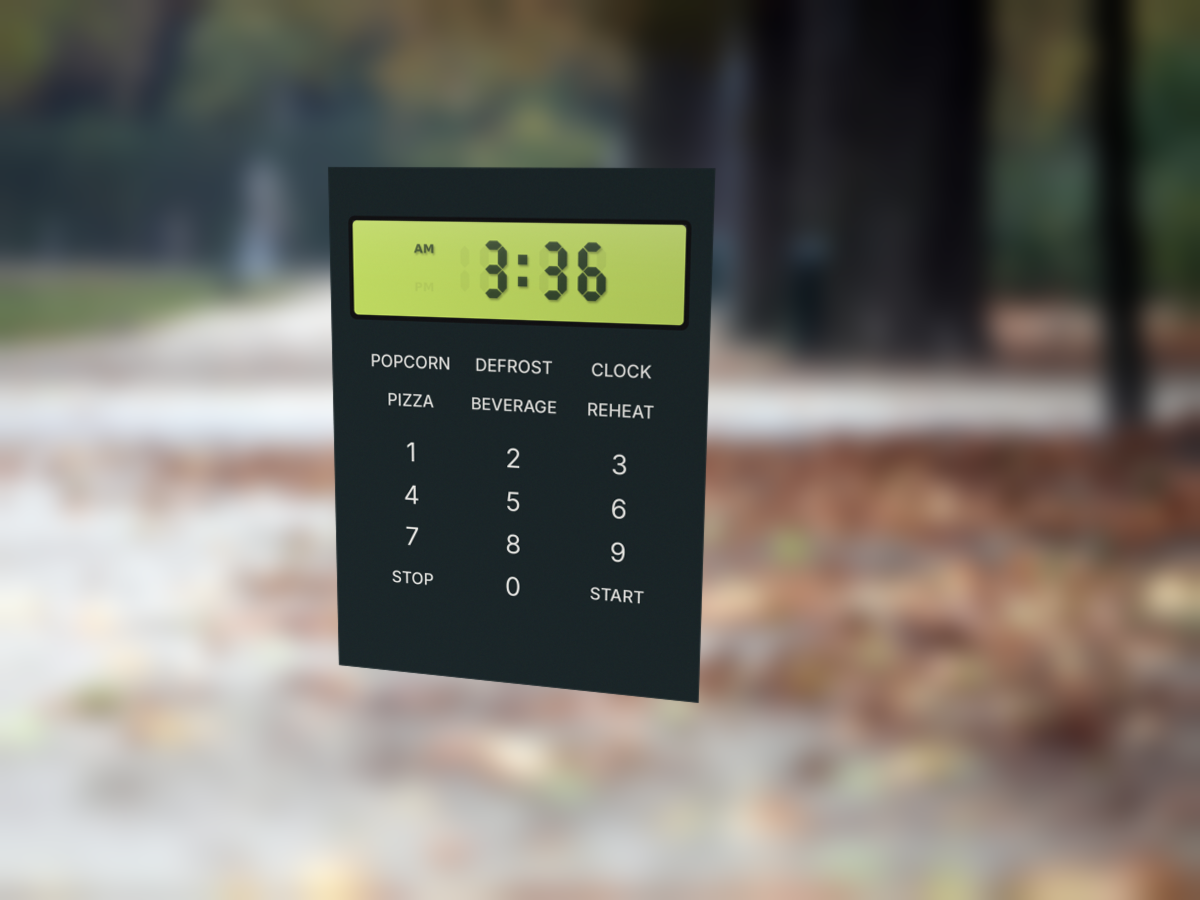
{"hour": 3, "minute": 36}
